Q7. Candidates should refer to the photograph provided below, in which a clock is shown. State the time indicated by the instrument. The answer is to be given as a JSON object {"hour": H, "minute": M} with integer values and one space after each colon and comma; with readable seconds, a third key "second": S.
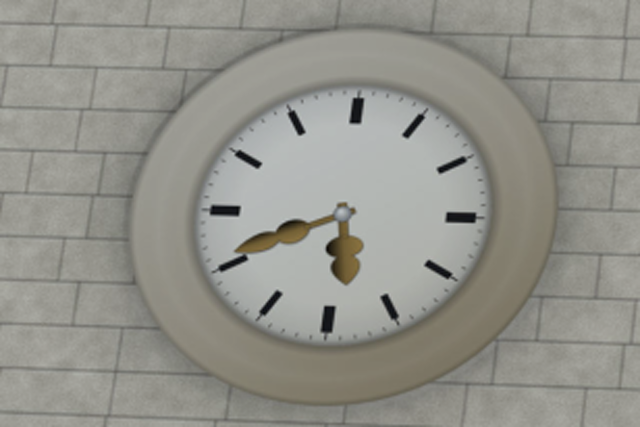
{"hour": 5, "minute": 41}
